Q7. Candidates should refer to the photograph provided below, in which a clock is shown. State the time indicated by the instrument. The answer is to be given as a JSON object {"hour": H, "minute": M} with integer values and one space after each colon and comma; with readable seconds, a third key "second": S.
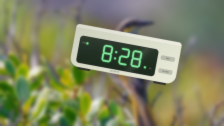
{"hour": 8, "minute": 28}
